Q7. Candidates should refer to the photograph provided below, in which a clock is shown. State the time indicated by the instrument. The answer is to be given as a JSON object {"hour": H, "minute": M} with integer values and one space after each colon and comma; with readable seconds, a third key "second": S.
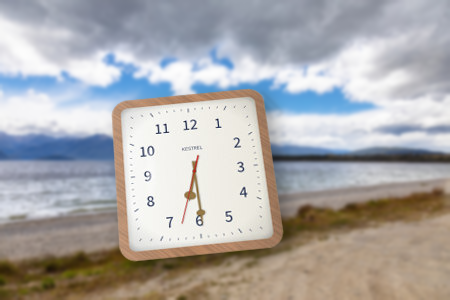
{"hour": 6, "minute": 29, "second": 33}
